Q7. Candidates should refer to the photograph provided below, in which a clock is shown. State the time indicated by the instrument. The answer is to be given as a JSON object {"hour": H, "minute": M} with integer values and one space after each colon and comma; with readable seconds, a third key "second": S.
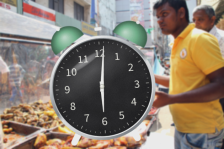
{"hour": 6, "minute": 1}
